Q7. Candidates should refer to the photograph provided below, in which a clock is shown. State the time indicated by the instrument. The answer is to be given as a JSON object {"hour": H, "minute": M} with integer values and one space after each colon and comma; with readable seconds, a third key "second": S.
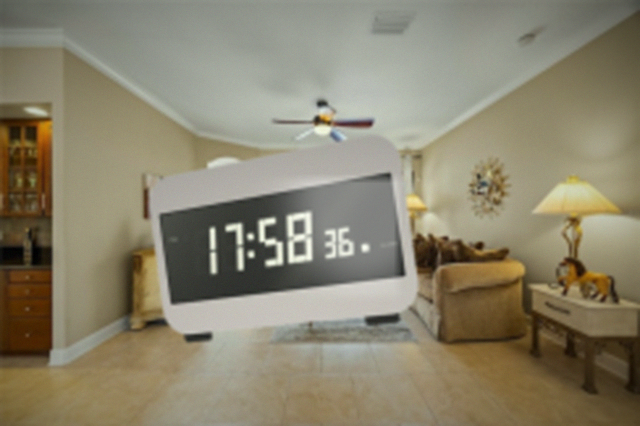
{"hour": 17, "minute": 58, "second": 36}
